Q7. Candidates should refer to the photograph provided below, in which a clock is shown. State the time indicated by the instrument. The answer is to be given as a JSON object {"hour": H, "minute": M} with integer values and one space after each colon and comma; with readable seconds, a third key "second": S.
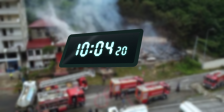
{"hour": 10, "minute": 4, "second": 20}
